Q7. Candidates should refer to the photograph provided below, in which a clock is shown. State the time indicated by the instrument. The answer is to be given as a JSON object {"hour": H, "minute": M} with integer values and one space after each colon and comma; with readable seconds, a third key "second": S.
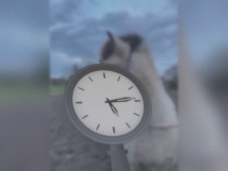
{"hour": 5, "minute": 14}
